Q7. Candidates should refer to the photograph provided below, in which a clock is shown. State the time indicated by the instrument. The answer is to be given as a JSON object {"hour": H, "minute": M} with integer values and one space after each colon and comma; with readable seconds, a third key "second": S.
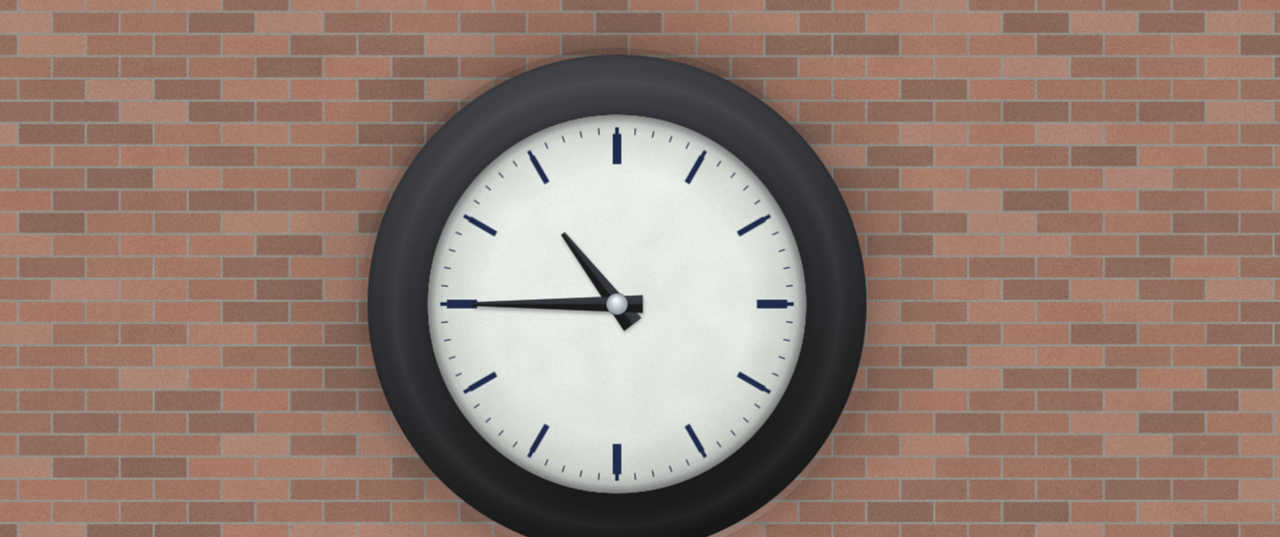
{"hour": 10, "minute": 45}
